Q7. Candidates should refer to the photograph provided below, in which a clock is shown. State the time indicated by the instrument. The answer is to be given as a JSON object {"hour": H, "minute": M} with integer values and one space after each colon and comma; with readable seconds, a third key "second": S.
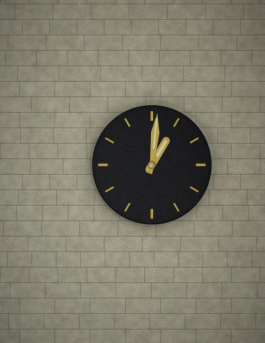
{"hour": 1, "minute": 1}
